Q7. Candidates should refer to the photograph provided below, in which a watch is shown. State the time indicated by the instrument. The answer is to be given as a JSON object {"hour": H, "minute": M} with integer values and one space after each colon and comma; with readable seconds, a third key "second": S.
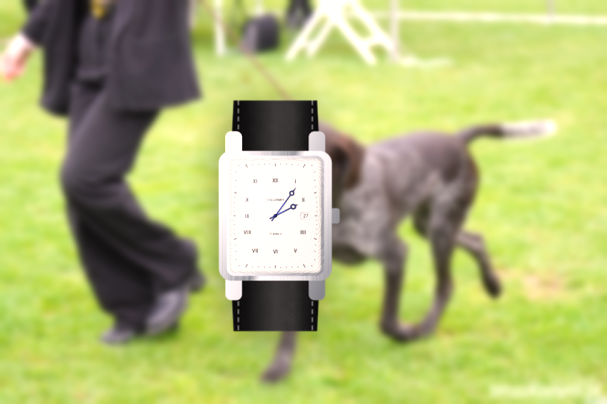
{"hour": 2, "minute": 6}
